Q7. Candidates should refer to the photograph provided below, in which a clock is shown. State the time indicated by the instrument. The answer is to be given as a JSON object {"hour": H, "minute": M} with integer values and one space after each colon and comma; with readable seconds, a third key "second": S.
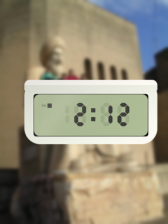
{"hour": 2, "minute": 12}
